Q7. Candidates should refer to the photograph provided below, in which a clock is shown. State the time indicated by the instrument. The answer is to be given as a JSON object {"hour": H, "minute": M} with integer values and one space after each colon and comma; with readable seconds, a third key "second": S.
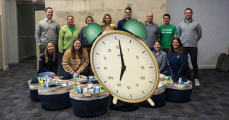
{"hour": 7, "minute": 1}
